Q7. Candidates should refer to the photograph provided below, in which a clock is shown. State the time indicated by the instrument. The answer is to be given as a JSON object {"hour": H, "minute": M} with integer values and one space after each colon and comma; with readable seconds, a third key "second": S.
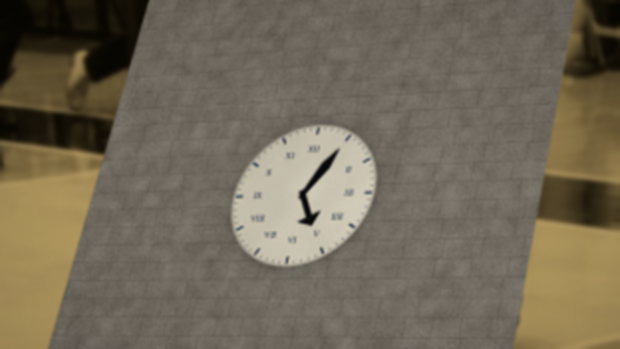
{"hour": 5, "minute": 5}
